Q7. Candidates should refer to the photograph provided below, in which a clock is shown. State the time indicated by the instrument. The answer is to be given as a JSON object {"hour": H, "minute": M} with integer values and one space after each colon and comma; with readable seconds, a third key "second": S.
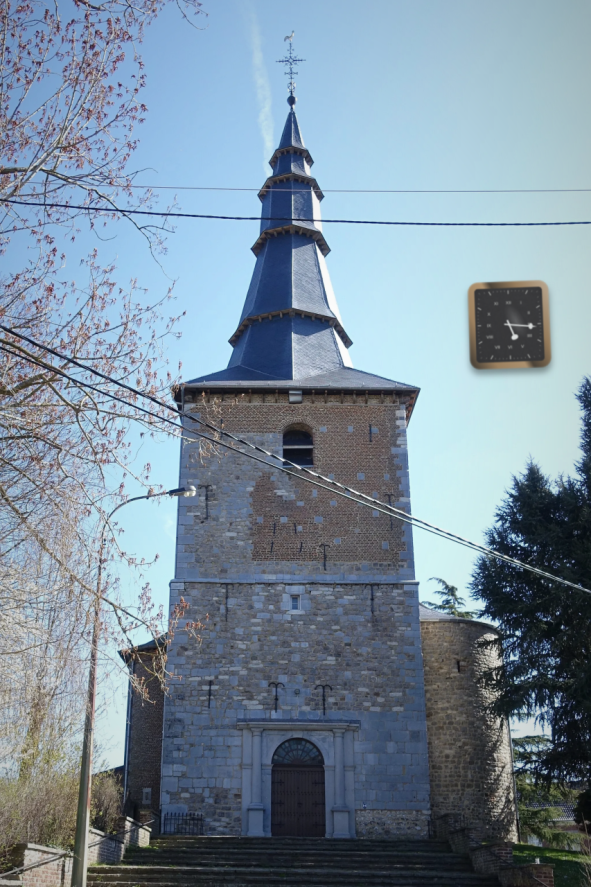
{"hour": 5, "minute": 16}
